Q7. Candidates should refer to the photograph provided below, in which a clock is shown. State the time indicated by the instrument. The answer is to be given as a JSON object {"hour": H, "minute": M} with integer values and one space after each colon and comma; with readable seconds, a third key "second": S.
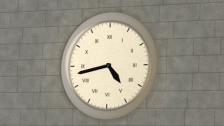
{"hour": 4, "minute": 43}
